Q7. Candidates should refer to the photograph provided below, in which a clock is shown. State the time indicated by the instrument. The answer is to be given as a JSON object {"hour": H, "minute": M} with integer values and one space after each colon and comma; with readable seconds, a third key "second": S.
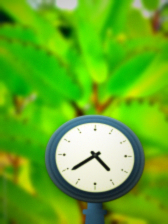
{"hour": 4, "minute": 39}
